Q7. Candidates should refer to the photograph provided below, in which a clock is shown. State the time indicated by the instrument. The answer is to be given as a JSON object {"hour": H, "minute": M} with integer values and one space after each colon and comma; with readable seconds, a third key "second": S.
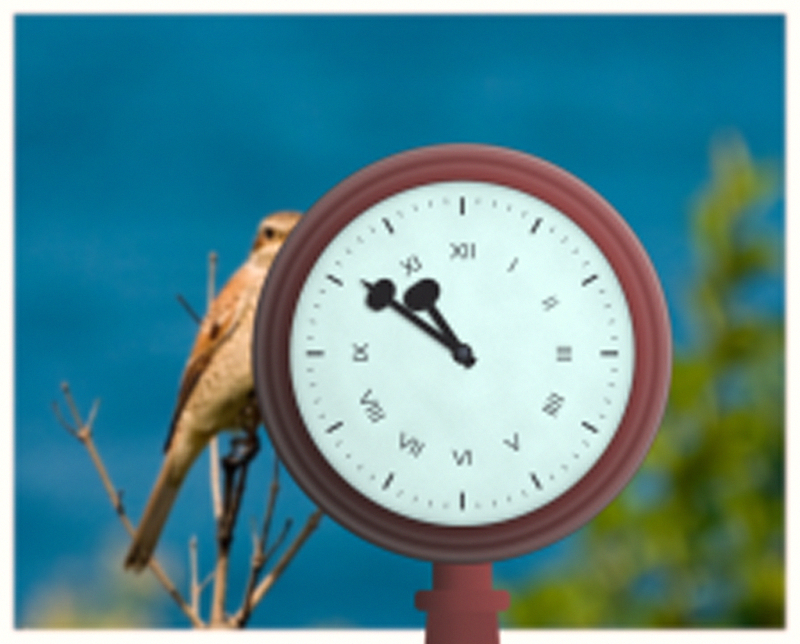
{"hour": 10, "minute": 51}
